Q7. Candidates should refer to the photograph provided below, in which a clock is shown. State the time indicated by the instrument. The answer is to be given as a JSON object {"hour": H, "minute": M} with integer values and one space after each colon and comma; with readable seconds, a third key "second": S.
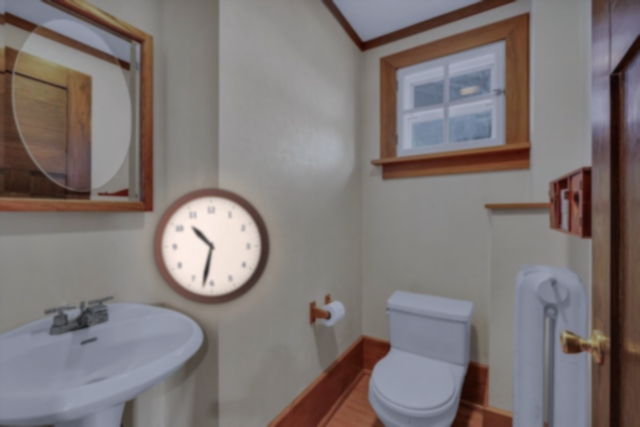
{"hour": 10, "minute": 32}
